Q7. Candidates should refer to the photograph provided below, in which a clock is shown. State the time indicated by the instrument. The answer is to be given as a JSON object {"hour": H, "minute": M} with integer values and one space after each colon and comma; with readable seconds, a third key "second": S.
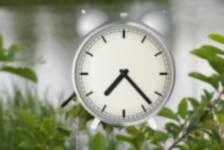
{"hour": 7, "minute": 23}
